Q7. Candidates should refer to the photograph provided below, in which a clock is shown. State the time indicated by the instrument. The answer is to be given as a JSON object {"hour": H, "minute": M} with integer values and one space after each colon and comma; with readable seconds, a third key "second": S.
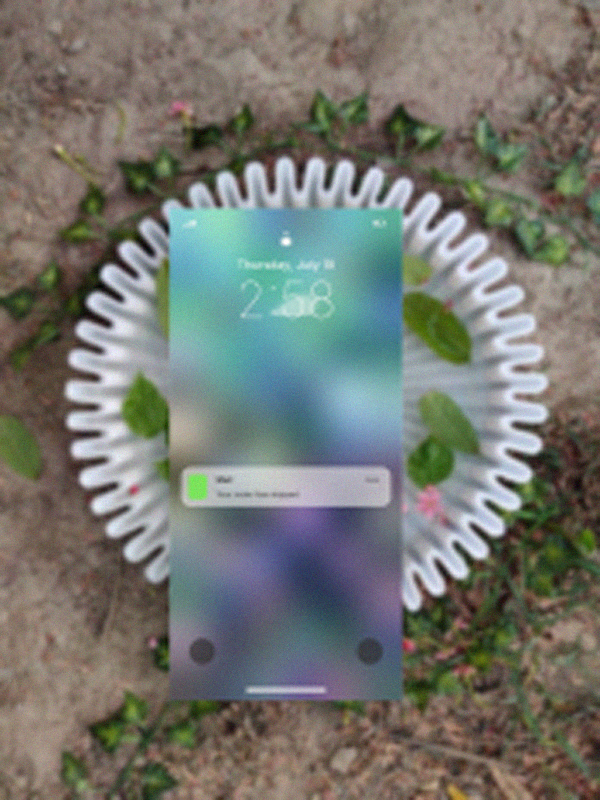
{"hour": 2, "minute": 58}
